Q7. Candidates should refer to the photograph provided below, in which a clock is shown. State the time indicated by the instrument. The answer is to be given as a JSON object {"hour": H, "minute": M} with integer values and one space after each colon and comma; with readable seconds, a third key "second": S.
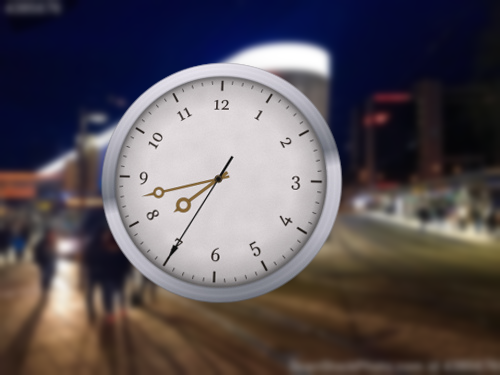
{"hour": 7, "minute": 42, "second": 35}
